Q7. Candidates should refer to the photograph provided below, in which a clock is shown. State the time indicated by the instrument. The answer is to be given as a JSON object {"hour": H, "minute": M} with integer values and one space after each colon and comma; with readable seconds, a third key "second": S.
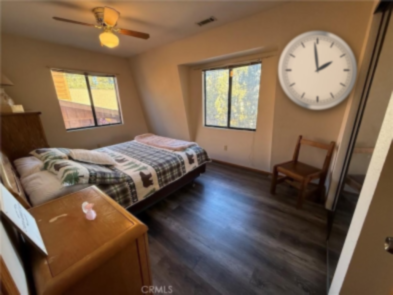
{"hour": 1, "minute": 59}
